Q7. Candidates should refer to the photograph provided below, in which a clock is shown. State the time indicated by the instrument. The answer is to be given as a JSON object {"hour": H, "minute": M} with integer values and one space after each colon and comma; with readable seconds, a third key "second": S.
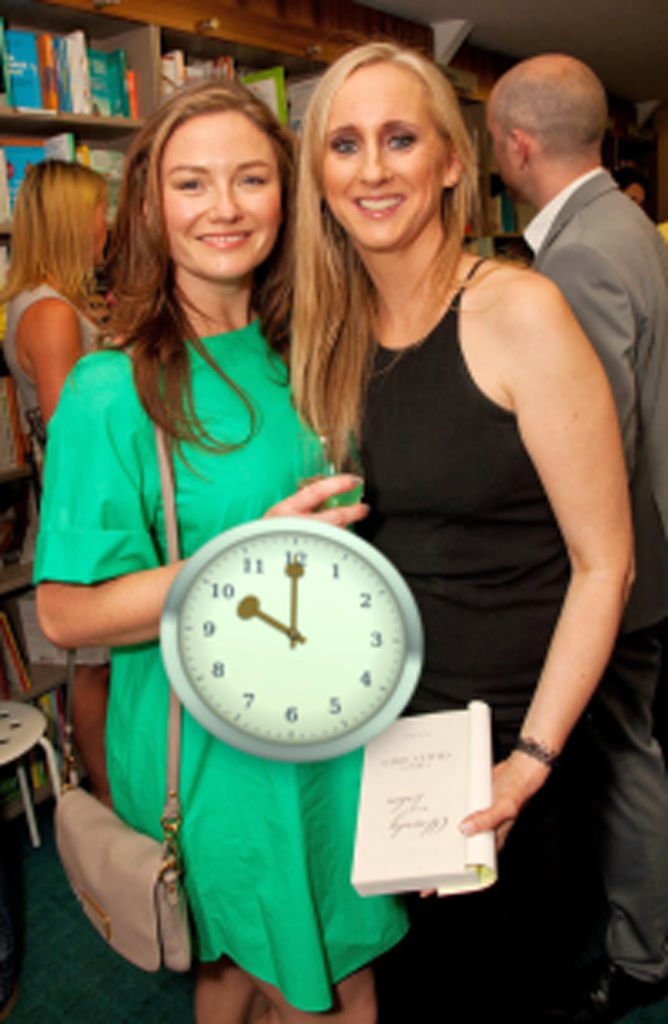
{"hour": 10, "minute": 0}
